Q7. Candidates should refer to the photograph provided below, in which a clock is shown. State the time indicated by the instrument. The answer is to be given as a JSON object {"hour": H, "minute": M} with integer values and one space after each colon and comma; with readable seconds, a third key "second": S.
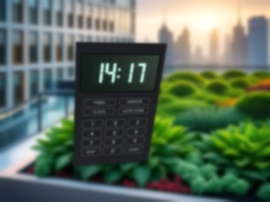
{"hour": 14, "minute": 17}
